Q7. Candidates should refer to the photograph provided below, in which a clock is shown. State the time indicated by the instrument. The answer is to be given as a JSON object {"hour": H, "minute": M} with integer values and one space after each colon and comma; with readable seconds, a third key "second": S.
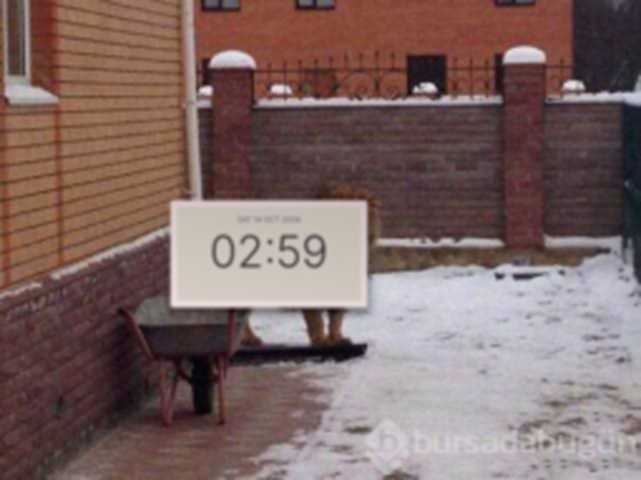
{"hour": 2, "minute": 59}
